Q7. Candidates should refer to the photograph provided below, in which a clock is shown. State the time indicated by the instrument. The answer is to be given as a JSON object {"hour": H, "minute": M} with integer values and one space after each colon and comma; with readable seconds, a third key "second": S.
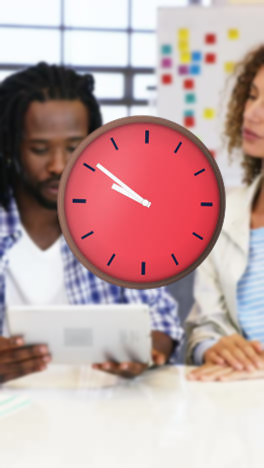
{"hour": 9, "minute": 51}
